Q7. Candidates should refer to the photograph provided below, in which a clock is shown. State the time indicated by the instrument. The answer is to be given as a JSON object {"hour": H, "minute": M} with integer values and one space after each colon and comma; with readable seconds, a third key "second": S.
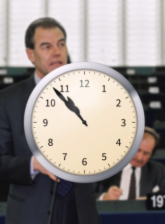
{"hour": 10, "minute": 53}
